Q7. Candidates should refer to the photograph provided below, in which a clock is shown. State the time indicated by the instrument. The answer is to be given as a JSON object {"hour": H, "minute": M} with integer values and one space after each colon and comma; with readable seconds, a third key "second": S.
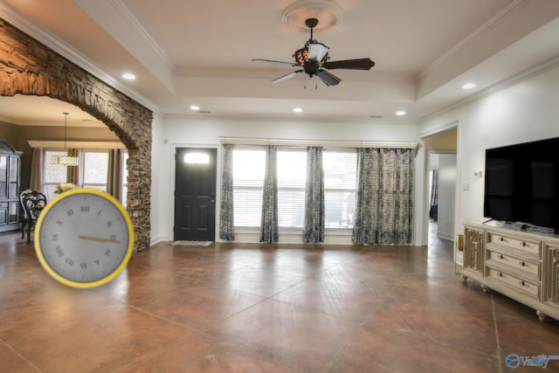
{"hour": 3, "minute": 16}
